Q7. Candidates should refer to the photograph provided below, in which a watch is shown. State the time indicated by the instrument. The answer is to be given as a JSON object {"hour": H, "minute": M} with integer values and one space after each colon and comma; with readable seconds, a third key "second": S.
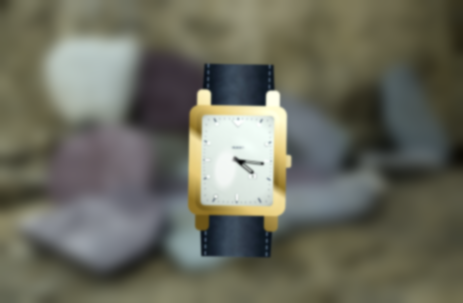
{"hour": 4, "minute": 16}
